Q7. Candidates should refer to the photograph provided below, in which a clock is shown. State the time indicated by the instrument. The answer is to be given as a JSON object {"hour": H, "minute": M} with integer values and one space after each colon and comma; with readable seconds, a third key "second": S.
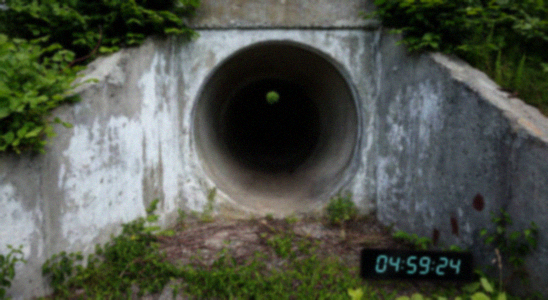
{"hour": 4, "minute": 59, "second": 24}
